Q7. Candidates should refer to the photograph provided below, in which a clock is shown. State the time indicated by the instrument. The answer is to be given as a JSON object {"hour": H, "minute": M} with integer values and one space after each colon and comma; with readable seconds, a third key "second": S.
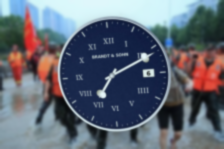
{"hour": 7, "minute": 11}
